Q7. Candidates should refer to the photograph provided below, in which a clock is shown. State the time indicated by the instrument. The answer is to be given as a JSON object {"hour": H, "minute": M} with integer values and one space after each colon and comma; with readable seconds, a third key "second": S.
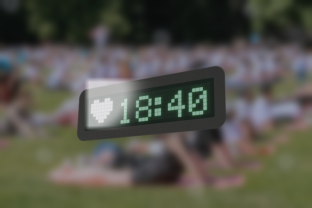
{"hour": 18, "minute": 40}
